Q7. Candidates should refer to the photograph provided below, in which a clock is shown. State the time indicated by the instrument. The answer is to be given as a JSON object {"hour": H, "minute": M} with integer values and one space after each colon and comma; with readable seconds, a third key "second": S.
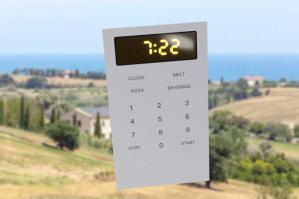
{"hour": 7, "minute": 22}
